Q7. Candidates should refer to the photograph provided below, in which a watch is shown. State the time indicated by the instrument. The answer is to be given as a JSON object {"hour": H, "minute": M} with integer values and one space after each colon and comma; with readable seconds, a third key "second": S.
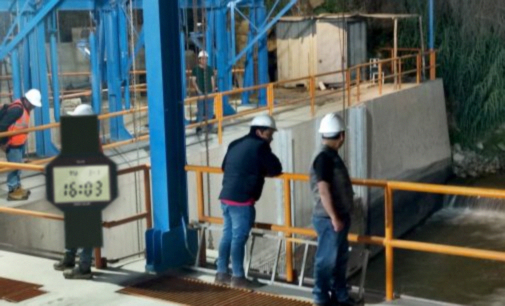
{"hour": 16, "minute": 3}
